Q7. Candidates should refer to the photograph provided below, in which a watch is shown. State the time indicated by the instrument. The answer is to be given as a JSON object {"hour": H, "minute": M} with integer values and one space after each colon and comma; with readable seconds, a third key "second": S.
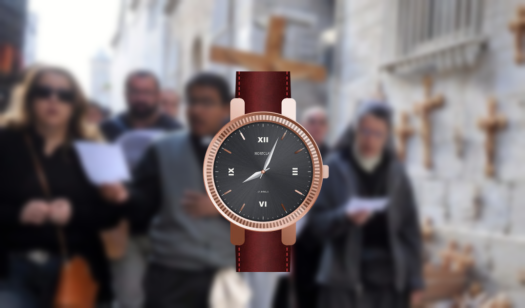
{"hour": 8, "minute": 4}
